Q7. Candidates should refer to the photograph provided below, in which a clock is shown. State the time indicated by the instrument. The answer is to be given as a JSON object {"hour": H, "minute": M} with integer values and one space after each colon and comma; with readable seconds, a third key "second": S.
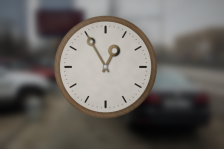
{"hour": 12, "minute": 55}
